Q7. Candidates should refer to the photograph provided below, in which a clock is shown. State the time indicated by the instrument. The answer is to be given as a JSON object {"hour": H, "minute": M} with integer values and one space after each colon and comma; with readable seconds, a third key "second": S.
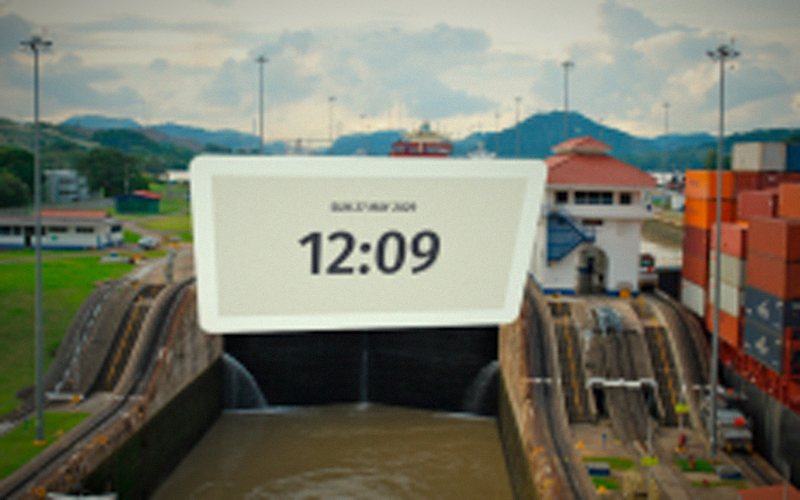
{"hour": 12, "minute": 9}
